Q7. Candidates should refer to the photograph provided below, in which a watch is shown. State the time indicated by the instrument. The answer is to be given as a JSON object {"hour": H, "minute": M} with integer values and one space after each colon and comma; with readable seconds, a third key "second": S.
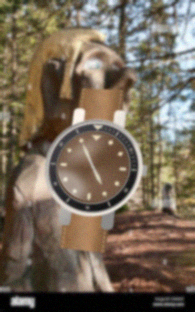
{"hour": 4, "minute": 55}
